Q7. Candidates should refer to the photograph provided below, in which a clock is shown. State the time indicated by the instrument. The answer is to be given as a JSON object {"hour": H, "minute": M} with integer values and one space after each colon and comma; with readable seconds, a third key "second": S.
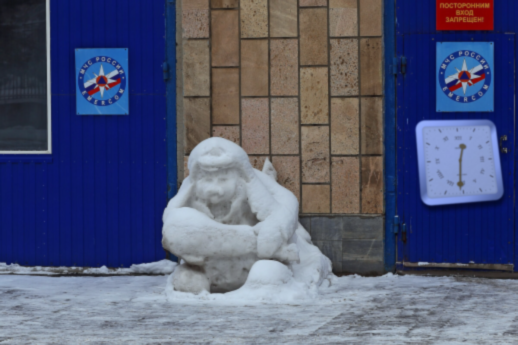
{"hour": 12, "minute": 31}
